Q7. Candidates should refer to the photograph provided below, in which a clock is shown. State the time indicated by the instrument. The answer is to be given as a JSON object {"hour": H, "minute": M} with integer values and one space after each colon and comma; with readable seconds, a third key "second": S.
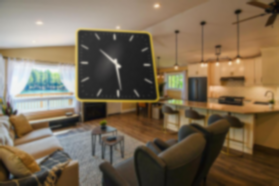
{"hour": 10, "minute": 29}
